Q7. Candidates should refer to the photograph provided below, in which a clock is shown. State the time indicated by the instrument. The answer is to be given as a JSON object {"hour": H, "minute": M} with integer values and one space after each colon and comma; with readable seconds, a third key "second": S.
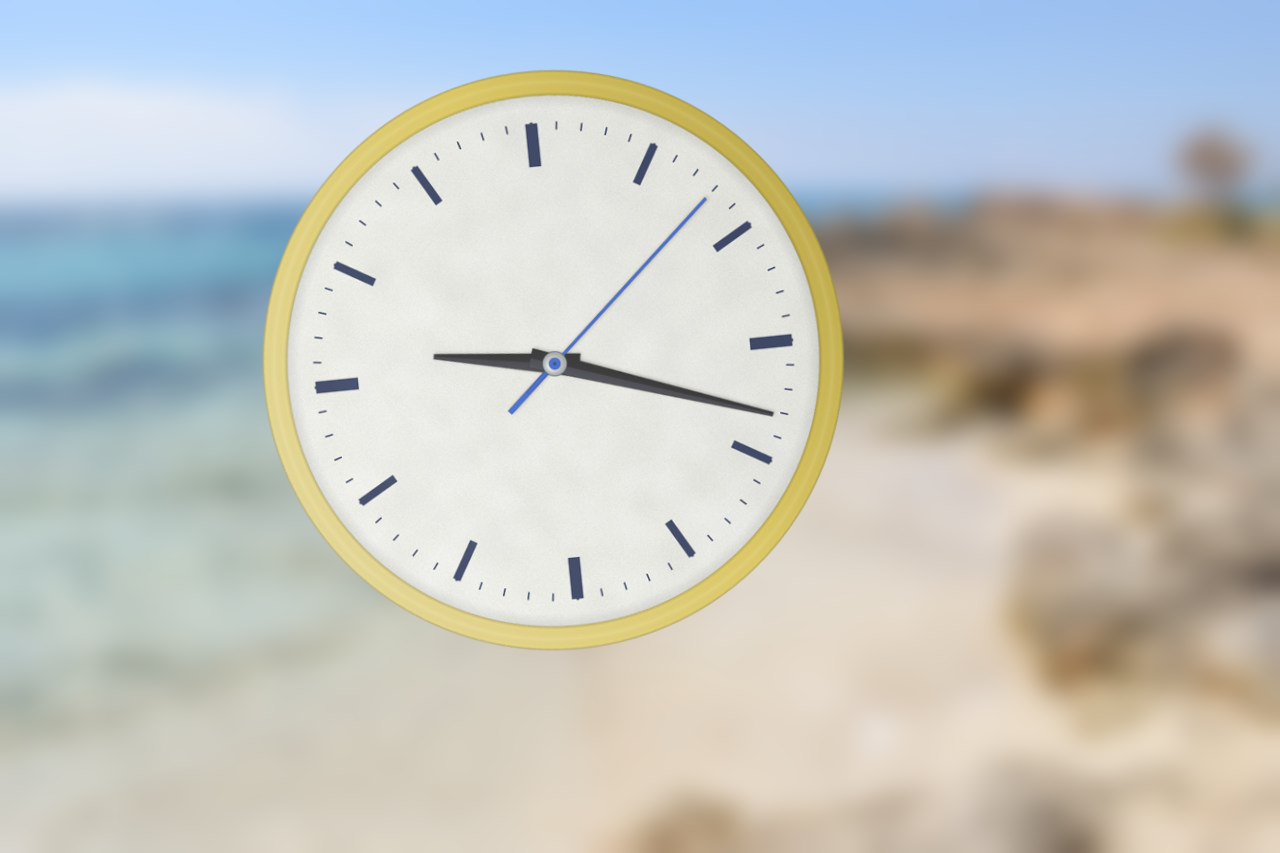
{"hour": 9, "minute": 18, "second": 8}
